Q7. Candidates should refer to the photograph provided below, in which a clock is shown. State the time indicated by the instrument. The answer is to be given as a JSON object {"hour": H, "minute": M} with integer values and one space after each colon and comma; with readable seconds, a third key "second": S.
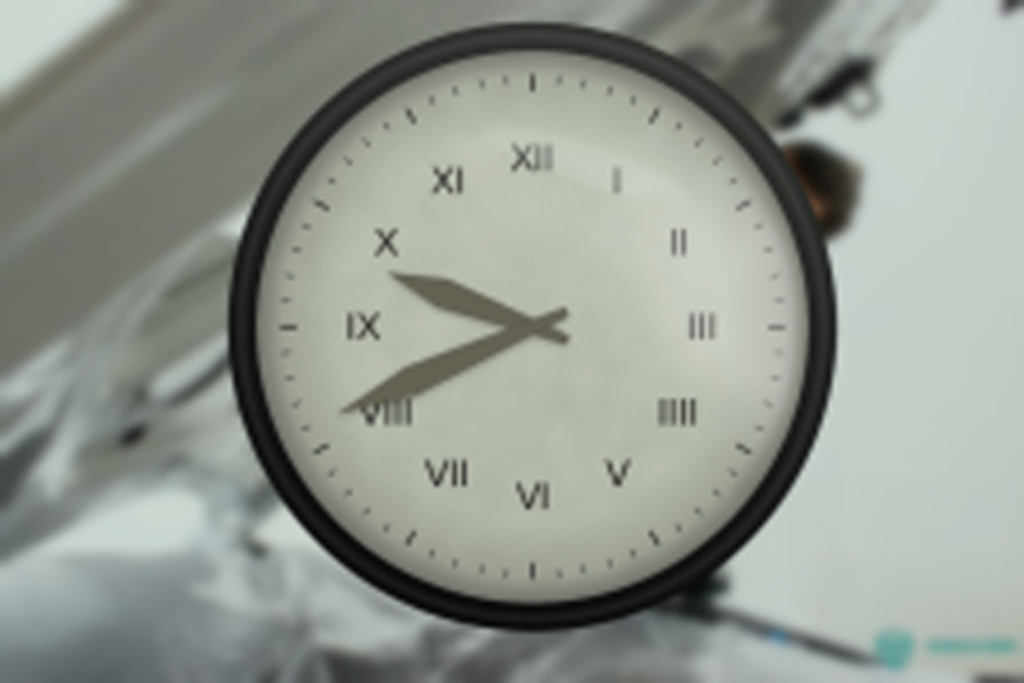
{"hour": 9, "minute": 41}
